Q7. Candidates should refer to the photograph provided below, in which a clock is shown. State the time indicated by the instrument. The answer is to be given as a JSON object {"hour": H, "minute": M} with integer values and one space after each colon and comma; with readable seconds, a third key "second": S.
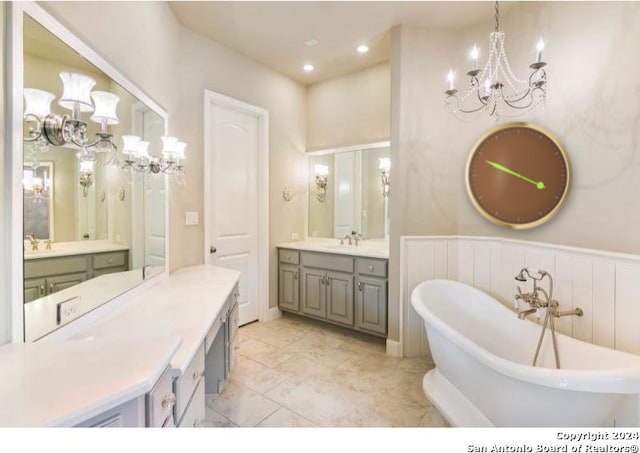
{"hour": 3, "minute": 49}
